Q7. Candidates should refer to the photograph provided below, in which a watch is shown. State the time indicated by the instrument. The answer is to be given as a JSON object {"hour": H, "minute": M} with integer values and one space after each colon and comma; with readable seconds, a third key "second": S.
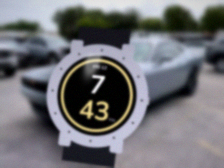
{"hour": 7, "minute": 43}
